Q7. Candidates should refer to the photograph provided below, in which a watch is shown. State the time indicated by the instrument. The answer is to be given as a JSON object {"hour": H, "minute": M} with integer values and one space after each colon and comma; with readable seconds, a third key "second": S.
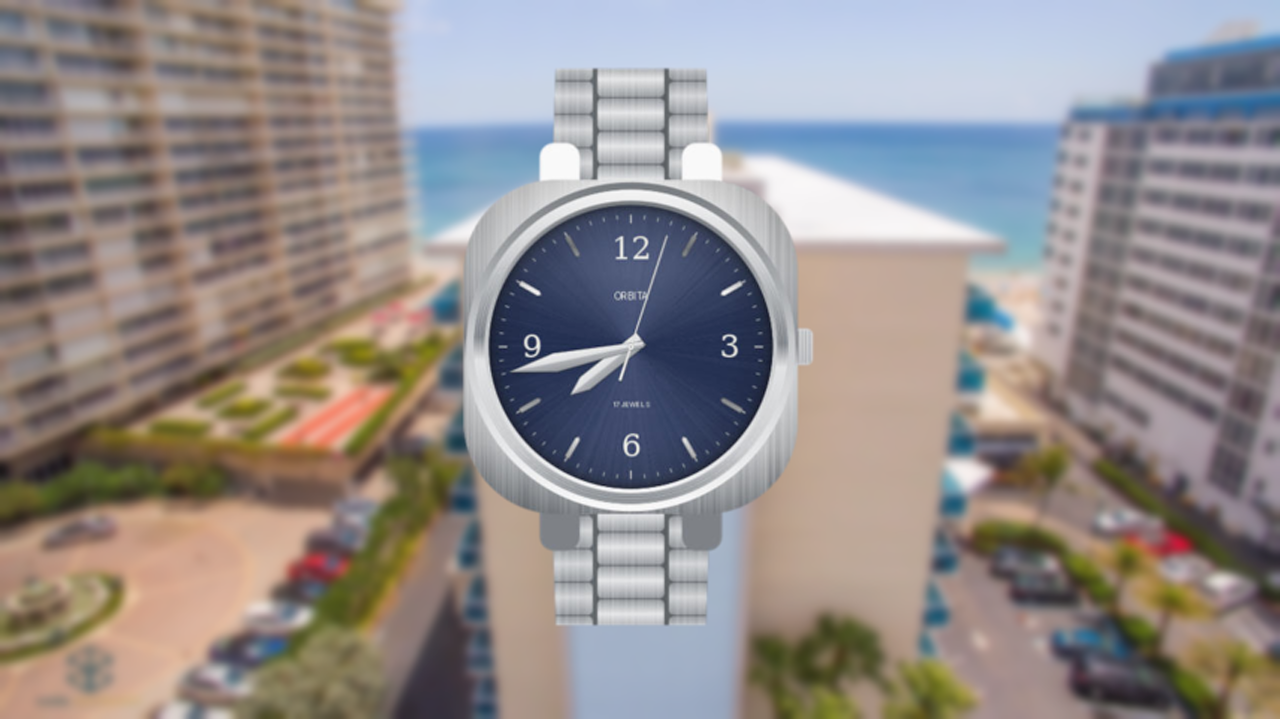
{"hour": 7, "minute": 43, "second": 3}
